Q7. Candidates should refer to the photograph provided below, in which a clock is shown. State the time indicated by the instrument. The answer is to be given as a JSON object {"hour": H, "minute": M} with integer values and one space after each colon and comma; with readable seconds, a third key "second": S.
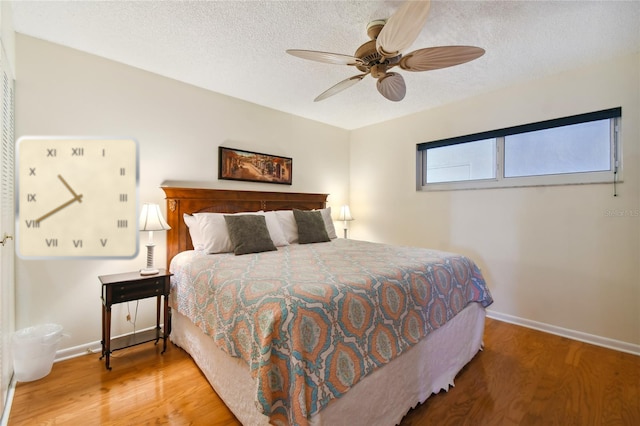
{"hour": 10, "minute": 40}
